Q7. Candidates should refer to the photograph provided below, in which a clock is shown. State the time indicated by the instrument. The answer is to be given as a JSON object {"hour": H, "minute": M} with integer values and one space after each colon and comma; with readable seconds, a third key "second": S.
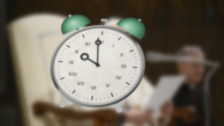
{"hour": 9, "minute": 59}
